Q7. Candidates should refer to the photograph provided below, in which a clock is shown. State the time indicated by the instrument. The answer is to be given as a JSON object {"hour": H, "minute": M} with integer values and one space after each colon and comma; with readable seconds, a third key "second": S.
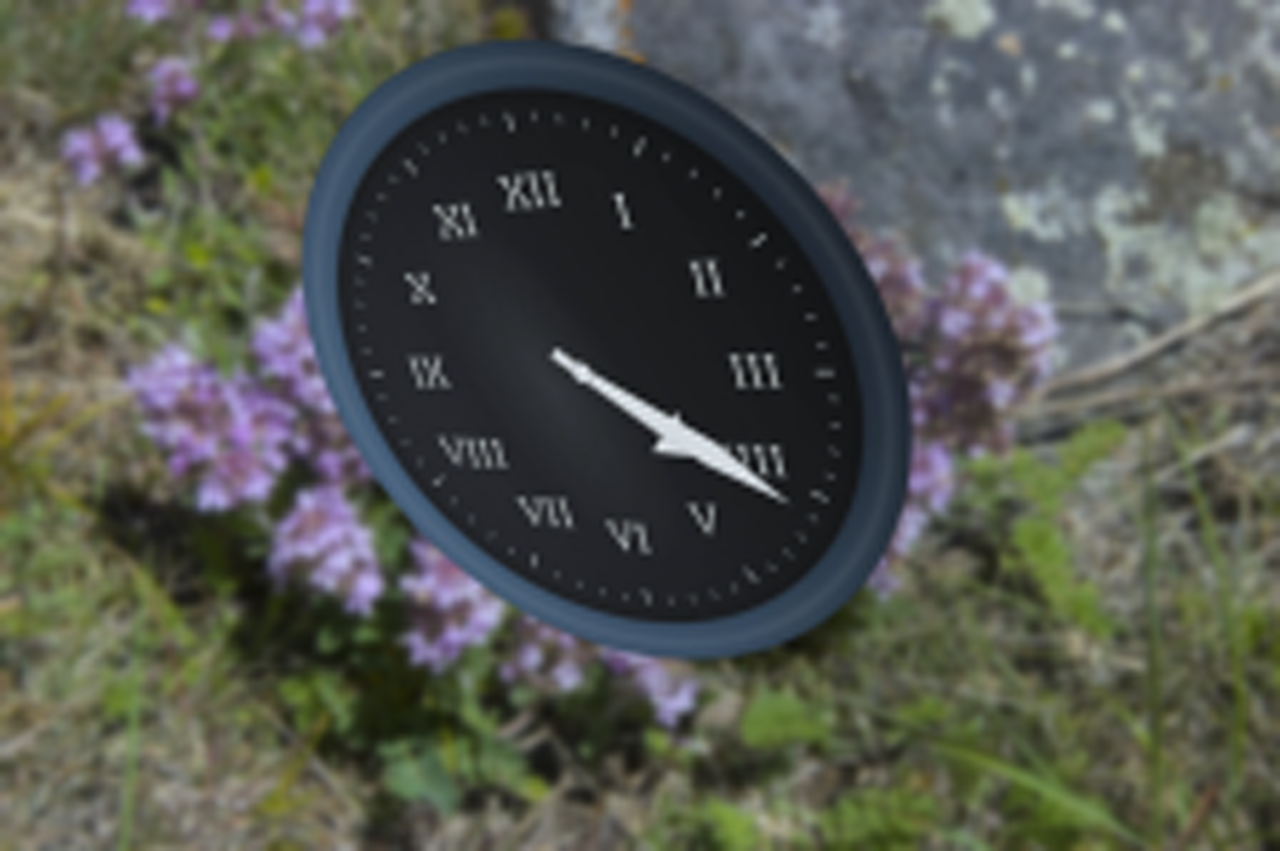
{"hour": 4, "minute": 21}
